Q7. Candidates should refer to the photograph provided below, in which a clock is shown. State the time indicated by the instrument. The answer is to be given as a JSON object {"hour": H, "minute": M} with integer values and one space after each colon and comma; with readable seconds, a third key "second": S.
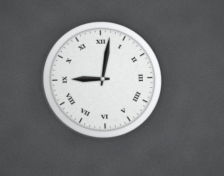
{"hour": 9, "minute": 2}
